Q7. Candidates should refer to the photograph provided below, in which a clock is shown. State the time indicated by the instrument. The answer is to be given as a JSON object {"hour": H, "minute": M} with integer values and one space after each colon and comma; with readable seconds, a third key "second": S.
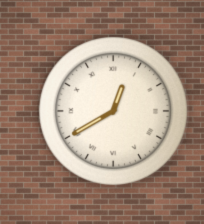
{"hour": 12, "minute": 40}
